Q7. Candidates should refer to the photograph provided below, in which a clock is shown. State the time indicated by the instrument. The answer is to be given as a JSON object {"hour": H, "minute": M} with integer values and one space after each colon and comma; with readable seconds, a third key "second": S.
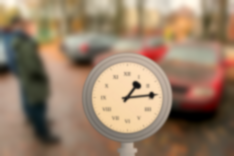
{"hour": 1, "minute": 14}
